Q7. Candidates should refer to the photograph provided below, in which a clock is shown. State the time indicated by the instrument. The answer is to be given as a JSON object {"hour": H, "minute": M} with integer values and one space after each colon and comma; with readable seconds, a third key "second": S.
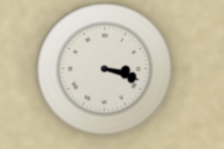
{"hour": 3, "minute": 18}
